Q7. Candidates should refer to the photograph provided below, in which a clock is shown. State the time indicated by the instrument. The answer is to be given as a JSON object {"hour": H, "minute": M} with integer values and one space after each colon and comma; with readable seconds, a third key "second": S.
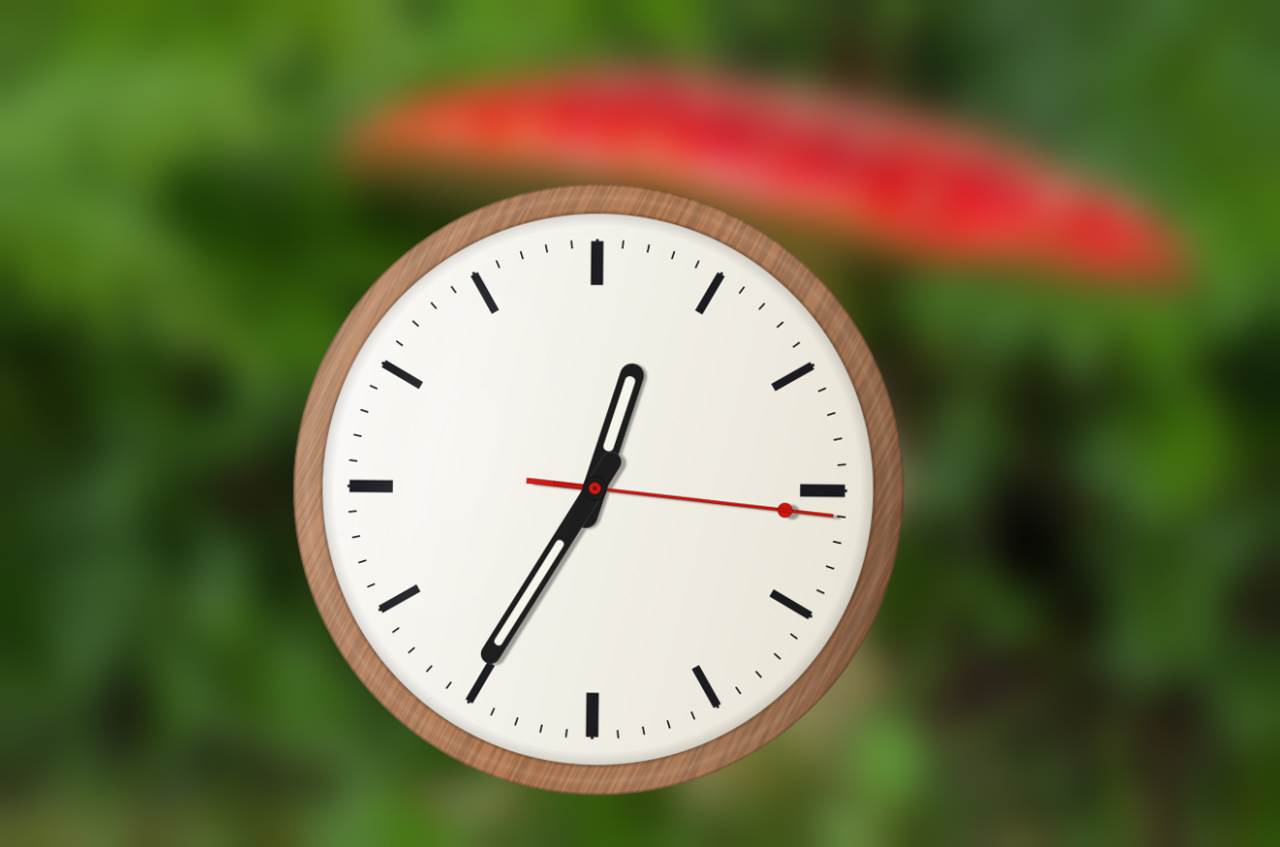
{"hour": 12, "minute": 35, "second": 16}
